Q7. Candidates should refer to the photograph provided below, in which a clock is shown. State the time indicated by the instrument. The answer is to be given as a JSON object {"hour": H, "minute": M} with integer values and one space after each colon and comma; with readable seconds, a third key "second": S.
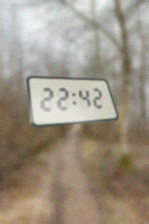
{"hour": 22, "minute": 42}
